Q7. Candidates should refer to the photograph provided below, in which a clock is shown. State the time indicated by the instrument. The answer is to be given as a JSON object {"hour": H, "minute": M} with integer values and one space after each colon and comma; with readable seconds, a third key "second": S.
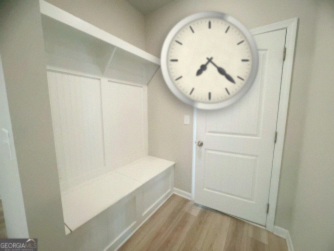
{"hour": 7, "minute": 22}
